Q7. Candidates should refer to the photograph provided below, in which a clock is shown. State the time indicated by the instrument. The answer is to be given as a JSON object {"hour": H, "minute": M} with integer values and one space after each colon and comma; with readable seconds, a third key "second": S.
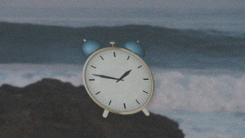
{"hour": 1, "minute": 47}
